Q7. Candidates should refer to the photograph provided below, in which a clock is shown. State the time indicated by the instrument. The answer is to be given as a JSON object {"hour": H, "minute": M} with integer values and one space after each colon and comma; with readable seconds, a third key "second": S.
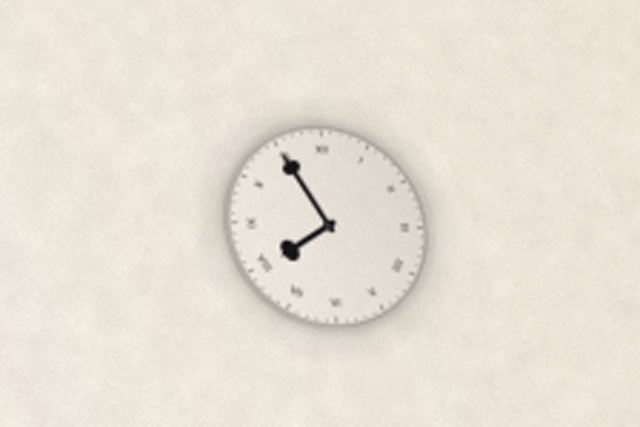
{"hour": 7, "minute": 55}
